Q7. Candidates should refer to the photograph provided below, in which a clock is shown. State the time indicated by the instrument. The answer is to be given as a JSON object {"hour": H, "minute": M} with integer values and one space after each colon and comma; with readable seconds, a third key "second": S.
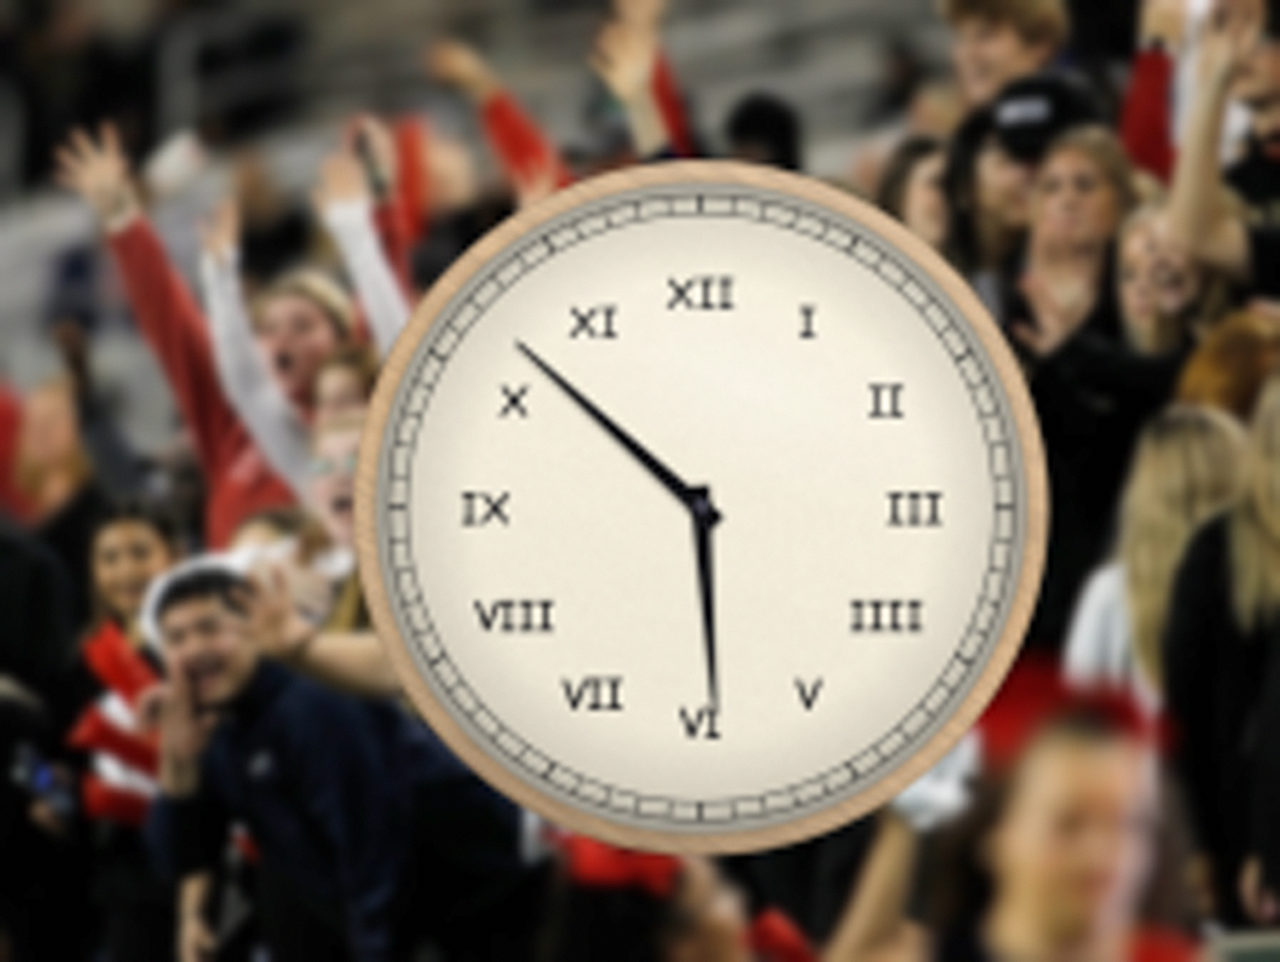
{"hour": 5, "minute": 52}
